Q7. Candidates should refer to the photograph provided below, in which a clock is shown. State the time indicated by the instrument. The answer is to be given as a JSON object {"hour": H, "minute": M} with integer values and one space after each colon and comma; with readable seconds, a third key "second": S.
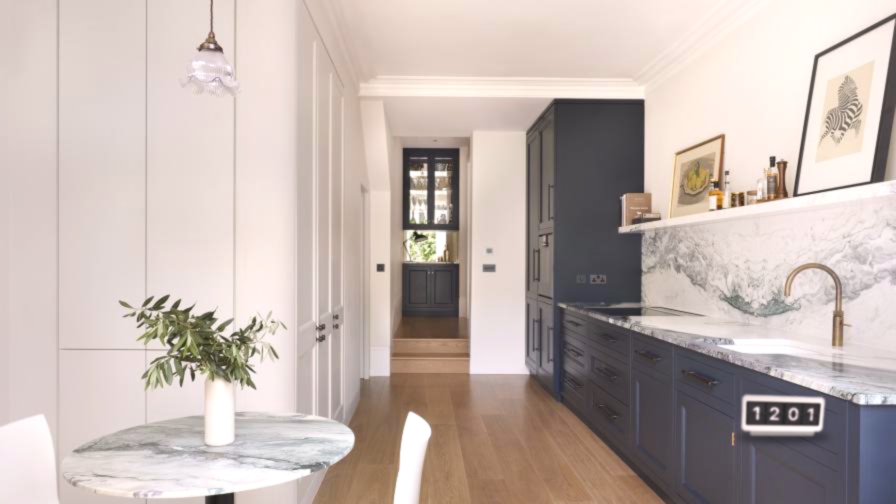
{"hour": 12, "minute": 1}
